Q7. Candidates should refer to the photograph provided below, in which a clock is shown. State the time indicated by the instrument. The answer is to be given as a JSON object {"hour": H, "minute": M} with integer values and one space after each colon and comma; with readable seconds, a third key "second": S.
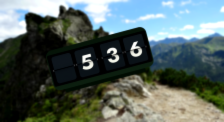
{"hour": 5, "minute": 36}
